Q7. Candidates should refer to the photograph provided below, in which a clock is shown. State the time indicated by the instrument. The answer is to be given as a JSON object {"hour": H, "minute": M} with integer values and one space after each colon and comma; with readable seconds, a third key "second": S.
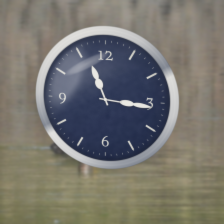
{"hour": 11, "minute": 16}
